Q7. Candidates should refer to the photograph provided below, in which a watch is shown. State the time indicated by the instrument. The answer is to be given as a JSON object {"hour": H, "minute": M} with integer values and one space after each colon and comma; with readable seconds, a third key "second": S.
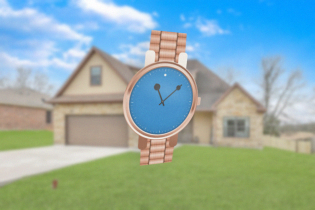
{"hour": 11, "minute": 8}
